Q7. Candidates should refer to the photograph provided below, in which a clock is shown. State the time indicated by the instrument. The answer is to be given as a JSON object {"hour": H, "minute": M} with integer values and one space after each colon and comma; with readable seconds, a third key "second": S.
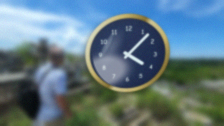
{"hour": 4, "minute": 7}
